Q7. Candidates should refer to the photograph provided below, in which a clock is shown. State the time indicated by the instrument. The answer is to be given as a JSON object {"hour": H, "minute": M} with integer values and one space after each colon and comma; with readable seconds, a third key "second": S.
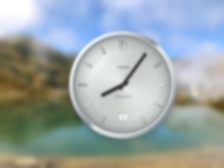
{"hour": 8, "minute": 6}
